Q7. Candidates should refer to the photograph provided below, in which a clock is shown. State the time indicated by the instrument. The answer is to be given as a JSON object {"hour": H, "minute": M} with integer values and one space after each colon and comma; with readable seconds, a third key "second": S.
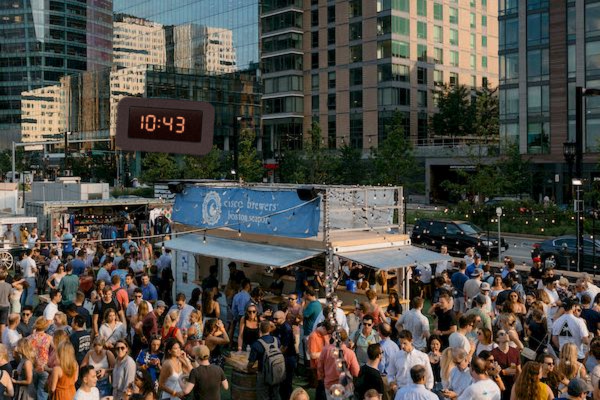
{"hour": 10, "minute": 43}
